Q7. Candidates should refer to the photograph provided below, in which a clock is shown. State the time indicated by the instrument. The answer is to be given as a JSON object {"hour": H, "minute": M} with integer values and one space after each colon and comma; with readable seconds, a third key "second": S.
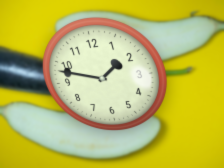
{"hour": 1, "minute": 48}
